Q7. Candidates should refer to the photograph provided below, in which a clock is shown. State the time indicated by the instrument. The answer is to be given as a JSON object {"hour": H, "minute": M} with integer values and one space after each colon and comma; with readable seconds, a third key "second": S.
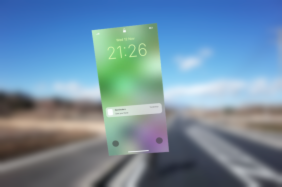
{"hour": 21, "minute": 26}
